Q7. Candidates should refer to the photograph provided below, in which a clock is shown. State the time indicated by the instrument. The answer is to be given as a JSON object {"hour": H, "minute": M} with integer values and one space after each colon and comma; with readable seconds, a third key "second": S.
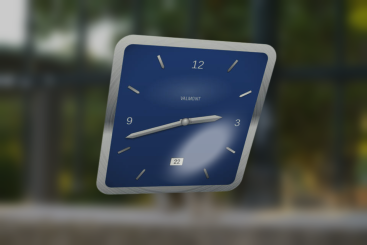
{"hour": 2, "minute": 42}
